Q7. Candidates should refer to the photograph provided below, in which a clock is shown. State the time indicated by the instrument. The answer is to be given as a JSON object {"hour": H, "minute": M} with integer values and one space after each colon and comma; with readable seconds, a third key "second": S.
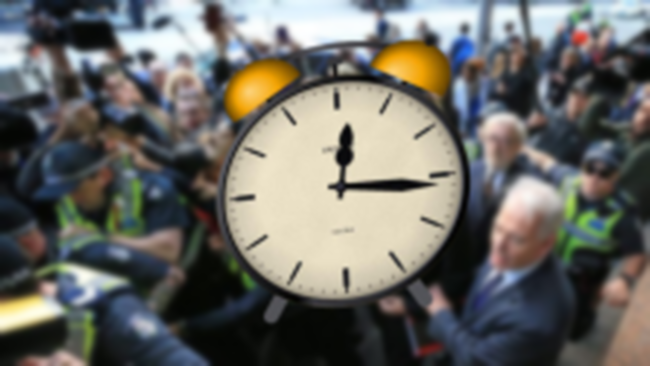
{"hour": 12, "minute": 16}
